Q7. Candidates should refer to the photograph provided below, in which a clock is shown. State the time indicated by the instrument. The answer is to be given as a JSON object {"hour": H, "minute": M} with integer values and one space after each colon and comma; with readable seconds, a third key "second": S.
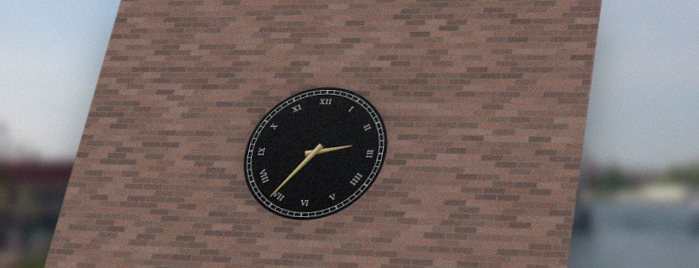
{"hour": 2, "minute": 36}
